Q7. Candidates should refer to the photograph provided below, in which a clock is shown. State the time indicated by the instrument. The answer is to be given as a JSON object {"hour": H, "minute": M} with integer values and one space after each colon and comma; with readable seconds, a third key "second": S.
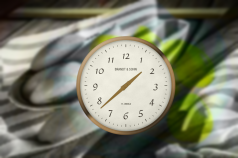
{"hour": 1, "minute": 38}
